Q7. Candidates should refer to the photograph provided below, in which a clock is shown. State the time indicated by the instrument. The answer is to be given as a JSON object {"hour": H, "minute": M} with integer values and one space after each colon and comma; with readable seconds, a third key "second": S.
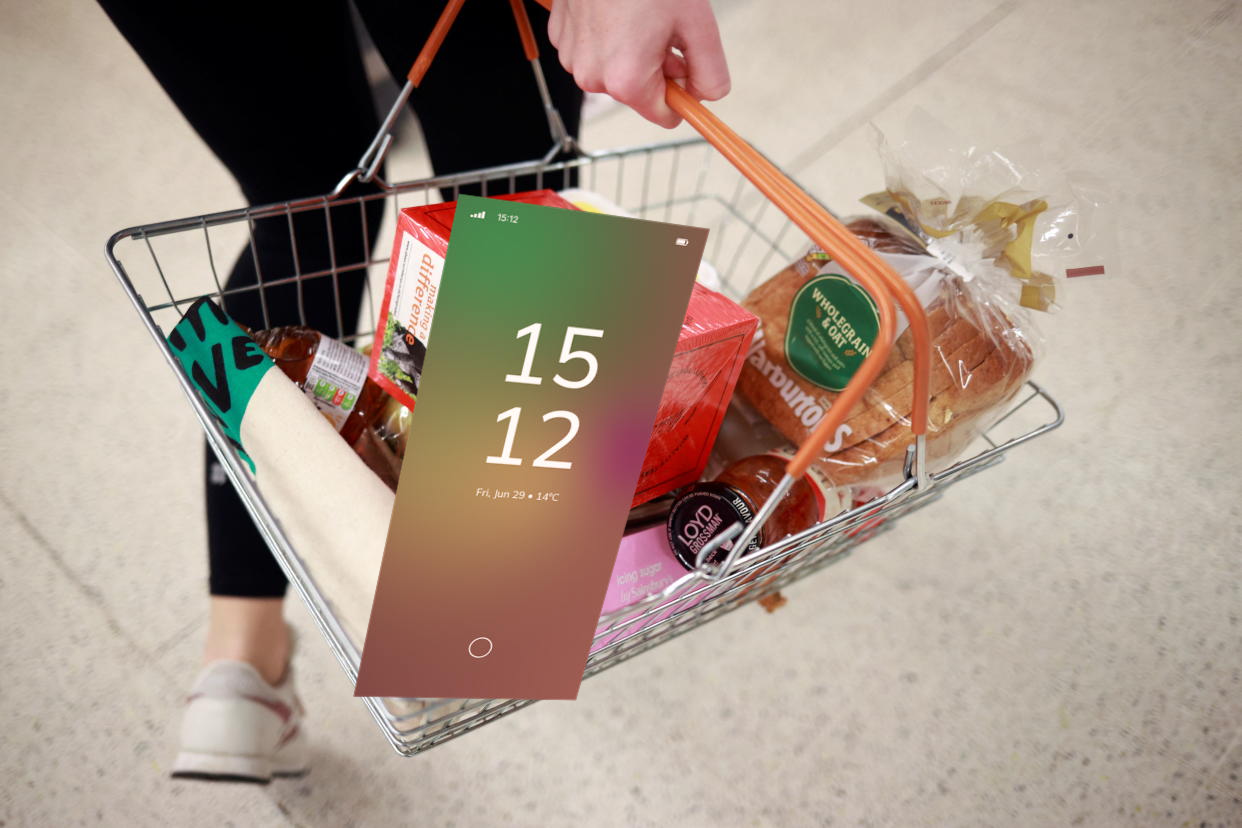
{"hour": 15, "minute": 12}
